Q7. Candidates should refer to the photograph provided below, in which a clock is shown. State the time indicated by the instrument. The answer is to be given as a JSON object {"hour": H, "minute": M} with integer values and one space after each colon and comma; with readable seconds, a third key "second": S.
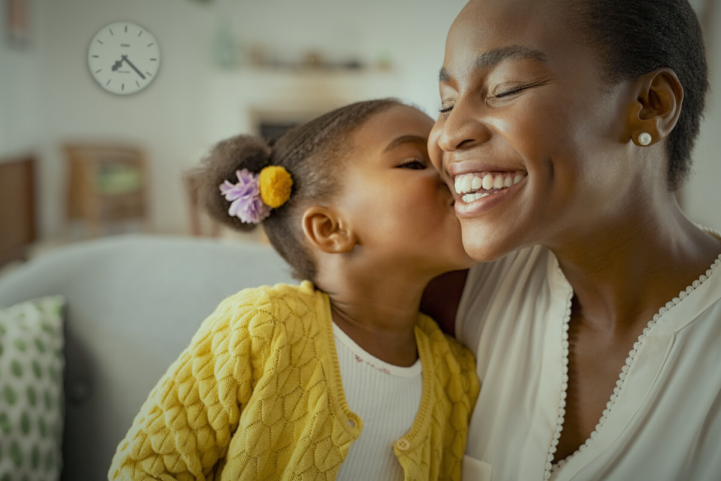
{"hour": 7, "minute": 22}
